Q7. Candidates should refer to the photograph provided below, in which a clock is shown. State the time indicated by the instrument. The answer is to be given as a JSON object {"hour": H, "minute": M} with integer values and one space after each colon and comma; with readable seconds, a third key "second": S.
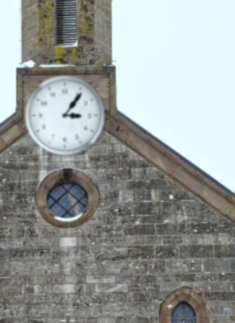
{"hour": 3, "minute": 6}
